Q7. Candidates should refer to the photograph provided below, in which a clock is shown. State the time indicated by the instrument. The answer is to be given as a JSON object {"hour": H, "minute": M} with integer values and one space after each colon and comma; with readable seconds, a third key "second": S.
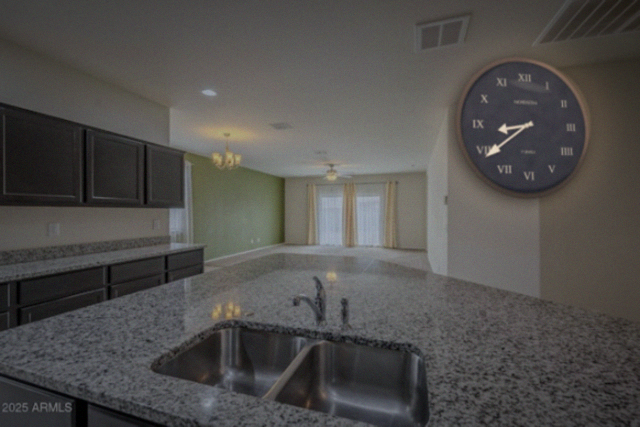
{"hour": 8, "minute": 39}
